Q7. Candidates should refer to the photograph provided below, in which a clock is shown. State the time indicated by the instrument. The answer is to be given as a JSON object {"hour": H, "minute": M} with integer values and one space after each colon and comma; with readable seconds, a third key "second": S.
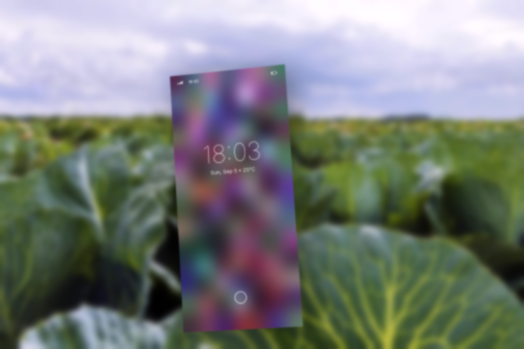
{"hour": 18, "minute": 3}
